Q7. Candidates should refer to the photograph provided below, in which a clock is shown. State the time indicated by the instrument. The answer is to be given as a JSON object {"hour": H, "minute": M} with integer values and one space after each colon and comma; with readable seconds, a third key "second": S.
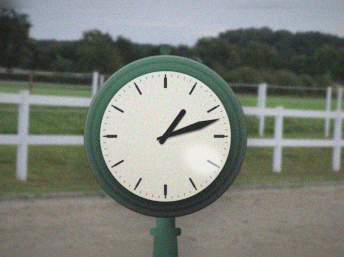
{"hour": 1, "minute": 12}
